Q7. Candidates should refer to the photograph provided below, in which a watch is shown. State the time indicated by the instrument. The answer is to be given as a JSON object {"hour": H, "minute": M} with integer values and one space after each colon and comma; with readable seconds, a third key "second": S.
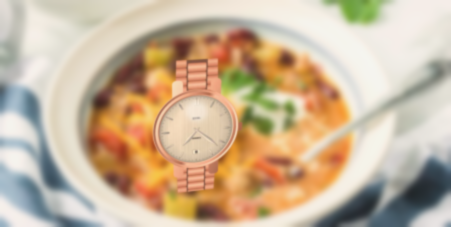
{"hour": 7, "minute": 22}
